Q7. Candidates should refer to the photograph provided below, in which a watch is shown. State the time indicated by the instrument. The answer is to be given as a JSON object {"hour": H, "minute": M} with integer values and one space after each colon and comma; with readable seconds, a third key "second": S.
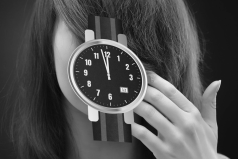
{"hour": 11, "minute": 58}
